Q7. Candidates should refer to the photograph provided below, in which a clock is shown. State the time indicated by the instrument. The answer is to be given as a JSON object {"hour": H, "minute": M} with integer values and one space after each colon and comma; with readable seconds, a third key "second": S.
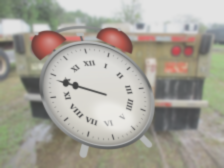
{"hour": 9, "minute": 49}
